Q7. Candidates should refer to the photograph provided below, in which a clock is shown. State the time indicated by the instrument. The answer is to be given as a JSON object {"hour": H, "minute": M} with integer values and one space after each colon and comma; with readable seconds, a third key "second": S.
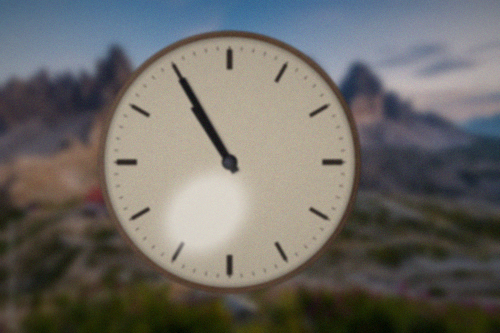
{"hour": 10, "minute": 55}
